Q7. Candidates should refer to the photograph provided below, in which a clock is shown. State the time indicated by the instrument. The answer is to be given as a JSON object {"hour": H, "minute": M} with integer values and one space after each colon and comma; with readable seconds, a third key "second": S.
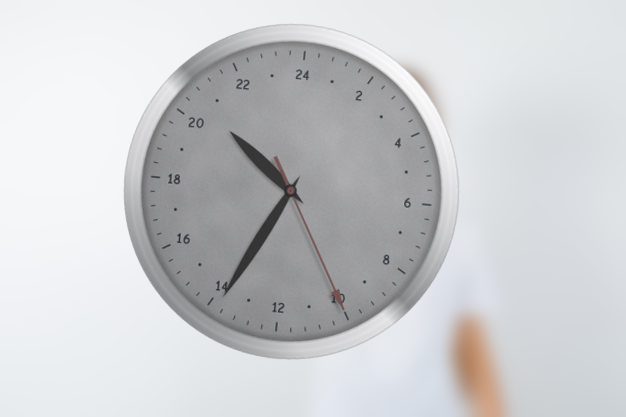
{"hour": 20, "minute": 34, "second": 25}
